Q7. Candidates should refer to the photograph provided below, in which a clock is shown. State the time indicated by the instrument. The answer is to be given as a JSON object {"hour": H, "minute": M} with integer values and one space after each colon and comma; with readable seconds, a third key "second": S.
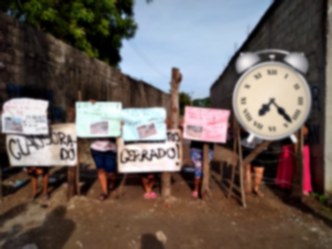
{"hour": 7, "minute": 23}
